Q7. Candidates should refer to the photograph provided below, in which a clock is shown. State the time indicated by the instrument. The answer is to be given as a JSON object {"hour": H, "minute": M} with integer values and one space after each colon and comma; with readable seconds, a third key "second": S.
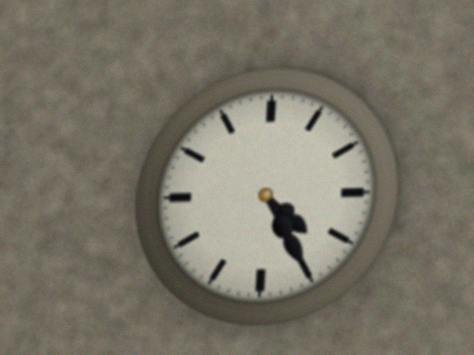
{"hour": 4, "minute": 25}
